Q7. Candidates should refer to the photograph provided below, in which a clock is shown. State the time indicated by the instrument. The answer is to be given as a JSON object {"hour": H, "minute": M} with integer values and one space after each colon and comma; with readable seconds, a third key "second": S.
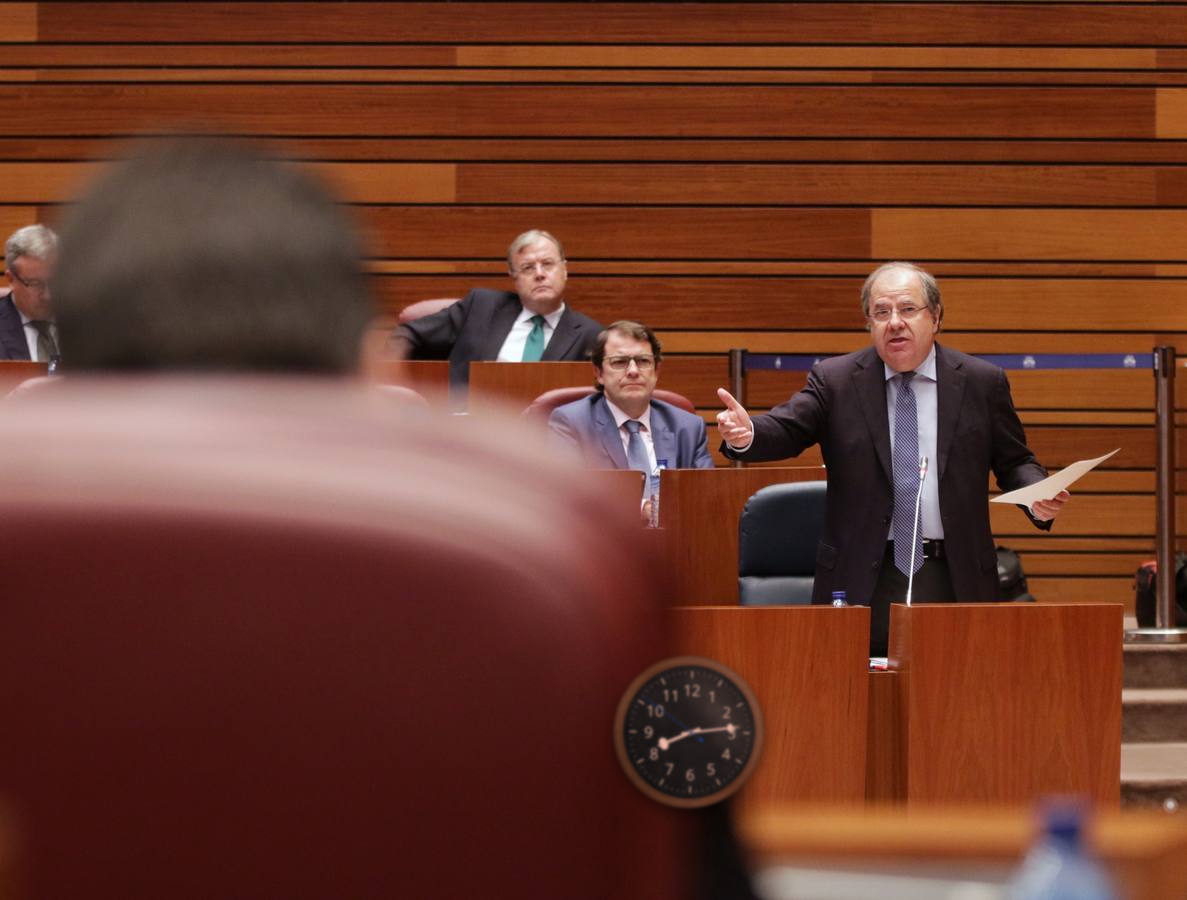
{"hour": 8, "minute": 13, "second": 51}
